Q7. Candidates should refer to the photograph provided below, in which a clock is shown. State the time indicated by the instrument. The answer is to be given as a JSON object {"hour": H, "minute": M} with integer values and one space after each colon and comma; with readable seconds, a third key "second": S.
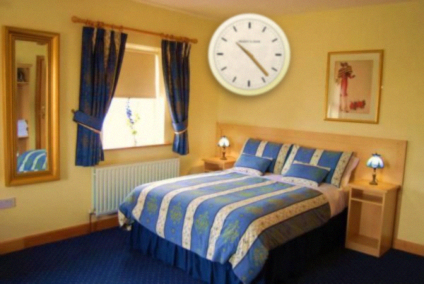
{"hour": 10, "minute": 23}
